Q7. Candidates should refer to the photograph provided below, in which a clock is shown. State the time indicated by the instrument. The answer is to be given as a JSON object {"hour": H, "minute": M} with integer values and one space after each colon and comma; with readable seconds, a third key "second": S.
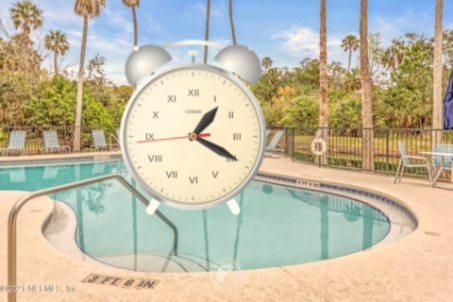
{"hour": 1, "minute": 19, "second": 44}
